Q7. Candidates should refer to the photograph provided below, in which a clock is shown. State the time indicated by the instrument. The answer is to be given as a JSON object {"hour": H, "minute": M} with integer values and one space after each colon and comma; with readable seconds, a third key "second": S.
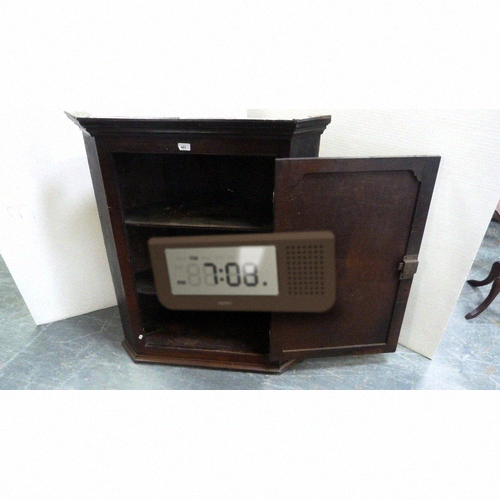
{"hour": 7, "minute": 8}
